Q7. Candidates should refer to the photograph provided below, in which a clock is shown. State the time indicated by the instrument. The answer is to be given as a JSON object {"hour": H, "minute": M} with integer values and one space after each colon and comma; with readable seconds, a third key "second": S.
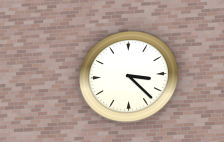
{"hour": 3, "minute": 23}
